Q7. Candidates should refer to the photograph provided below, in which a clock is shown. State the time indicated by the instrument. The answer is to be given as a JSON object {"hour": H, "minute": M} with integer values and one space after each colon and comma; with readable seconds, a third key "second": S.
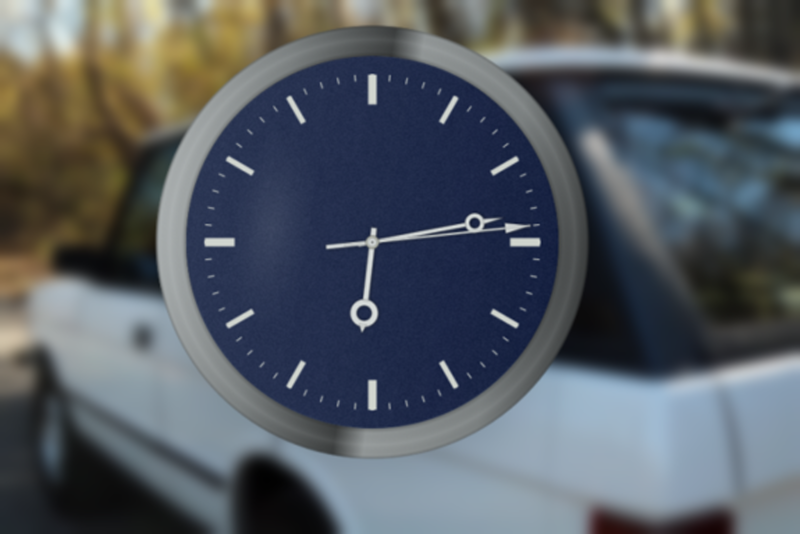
{"hour": 6, "minute": 13, "second": 14}
